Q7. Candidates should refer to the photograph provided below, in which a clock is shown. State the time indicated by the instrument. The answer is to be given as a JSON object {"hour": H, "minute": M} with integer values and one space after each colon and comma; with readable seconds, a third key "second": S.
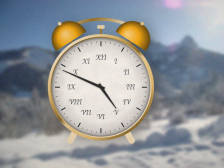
{"hour": 4, "minute": 49}
